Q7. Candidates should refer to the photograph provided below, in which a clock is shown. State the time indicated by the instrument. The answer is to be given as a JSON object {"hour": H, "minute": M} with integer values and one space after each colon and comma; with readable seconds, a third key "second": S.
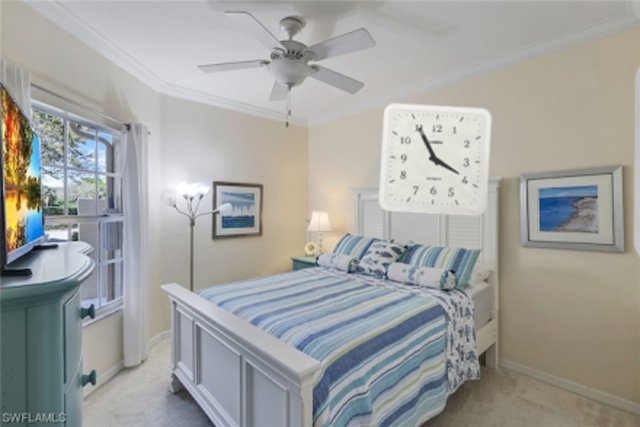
{"hour": 3, "minute": 55}
